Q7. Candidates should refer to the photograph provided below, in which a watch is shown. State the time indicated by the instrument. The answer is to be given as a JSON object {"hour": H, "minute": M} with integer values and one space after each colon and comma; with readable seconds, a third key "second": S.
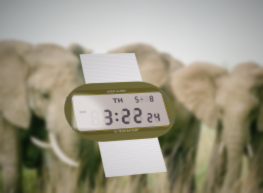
{"hour": 3, "minute": 22, "second": 24}
